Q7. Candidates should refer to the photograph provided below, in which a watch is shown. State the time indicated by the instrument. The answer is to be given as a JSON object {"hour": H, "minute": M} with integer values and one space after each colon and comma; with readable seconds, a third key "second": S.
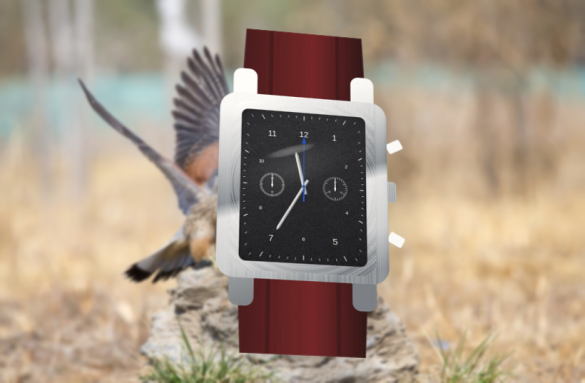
{"hour": 11, "minute": 35}
